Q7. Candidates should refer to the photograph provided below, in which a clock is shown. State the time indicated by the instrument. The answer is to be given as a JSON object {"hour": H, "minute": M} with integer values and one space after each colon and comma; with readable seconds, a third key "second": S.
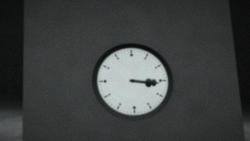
{"hour": 3, "minute": 16}
